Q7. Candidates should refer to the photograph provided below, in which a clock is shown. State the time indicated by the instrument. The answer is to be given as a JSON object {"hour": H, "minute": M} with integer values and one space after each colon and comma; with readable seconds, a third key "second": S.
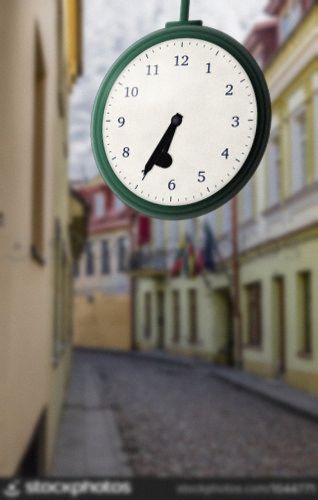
{"hour": 6, "minute": 35}
